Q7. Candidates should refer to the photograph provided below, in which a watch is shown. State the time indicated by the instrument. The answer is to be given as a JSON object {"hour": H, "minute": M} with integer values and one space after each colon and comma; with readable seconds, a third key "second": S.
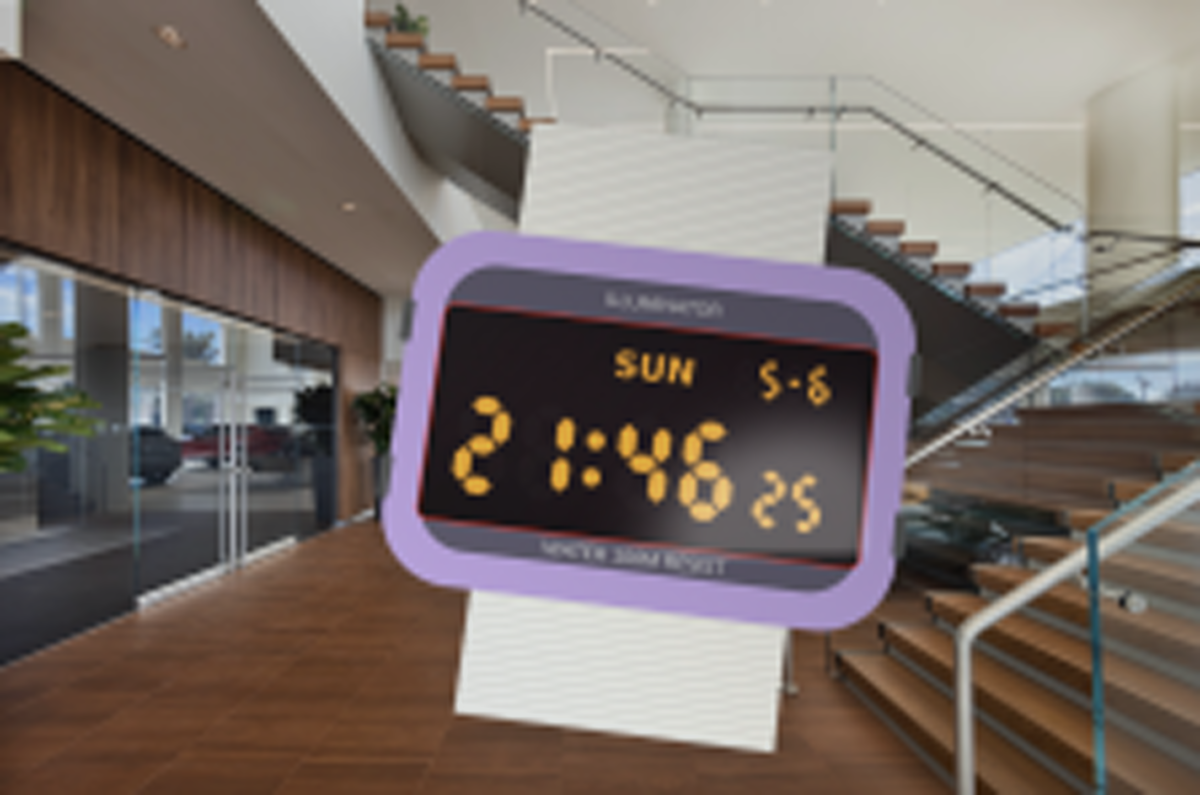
{"hour": 21, "minute": 46, "second": 25}
